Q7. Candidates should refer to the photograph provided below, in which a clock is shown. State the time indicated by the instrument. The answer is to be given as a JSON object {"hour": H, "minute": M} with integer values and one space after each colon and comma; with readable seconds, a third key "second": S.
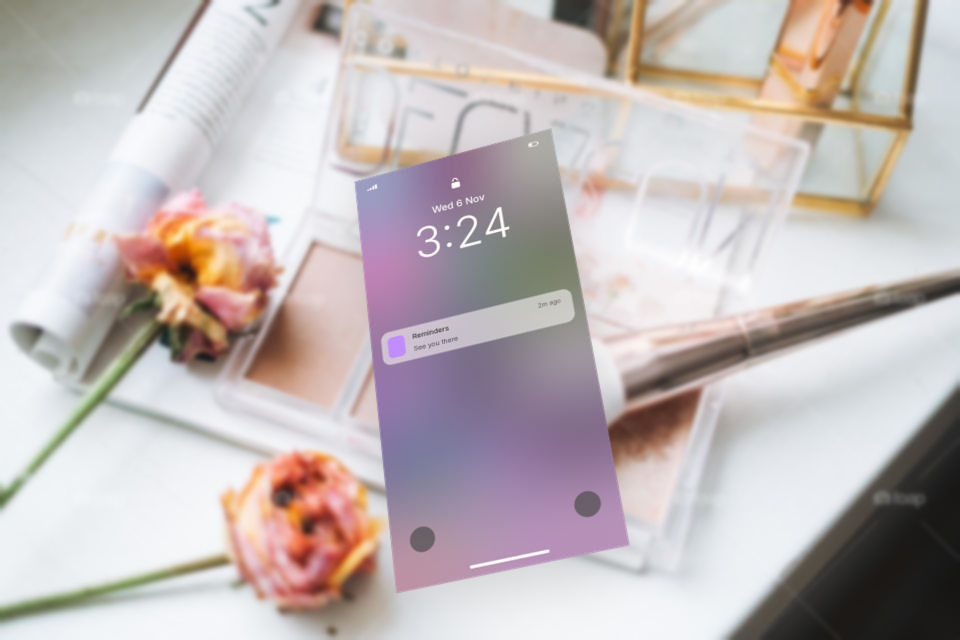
{"hour": 3, "minute": 24}
